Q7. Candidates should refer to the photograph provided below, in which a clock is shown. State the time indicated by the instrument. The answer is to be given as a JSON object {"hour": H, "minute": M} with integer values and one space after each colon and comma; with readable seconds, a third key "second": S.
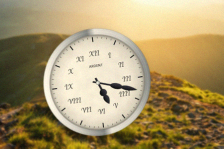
{"hour": 5, "minute": 18}
